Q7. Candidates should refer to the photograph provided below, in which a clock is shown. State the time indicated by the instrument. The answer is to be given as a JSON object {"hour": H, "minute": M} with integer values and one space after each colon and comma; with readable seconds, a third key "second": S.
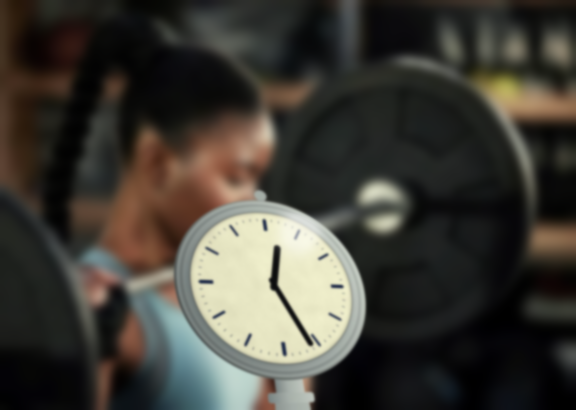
{"hour": 12, "minute": 26}
